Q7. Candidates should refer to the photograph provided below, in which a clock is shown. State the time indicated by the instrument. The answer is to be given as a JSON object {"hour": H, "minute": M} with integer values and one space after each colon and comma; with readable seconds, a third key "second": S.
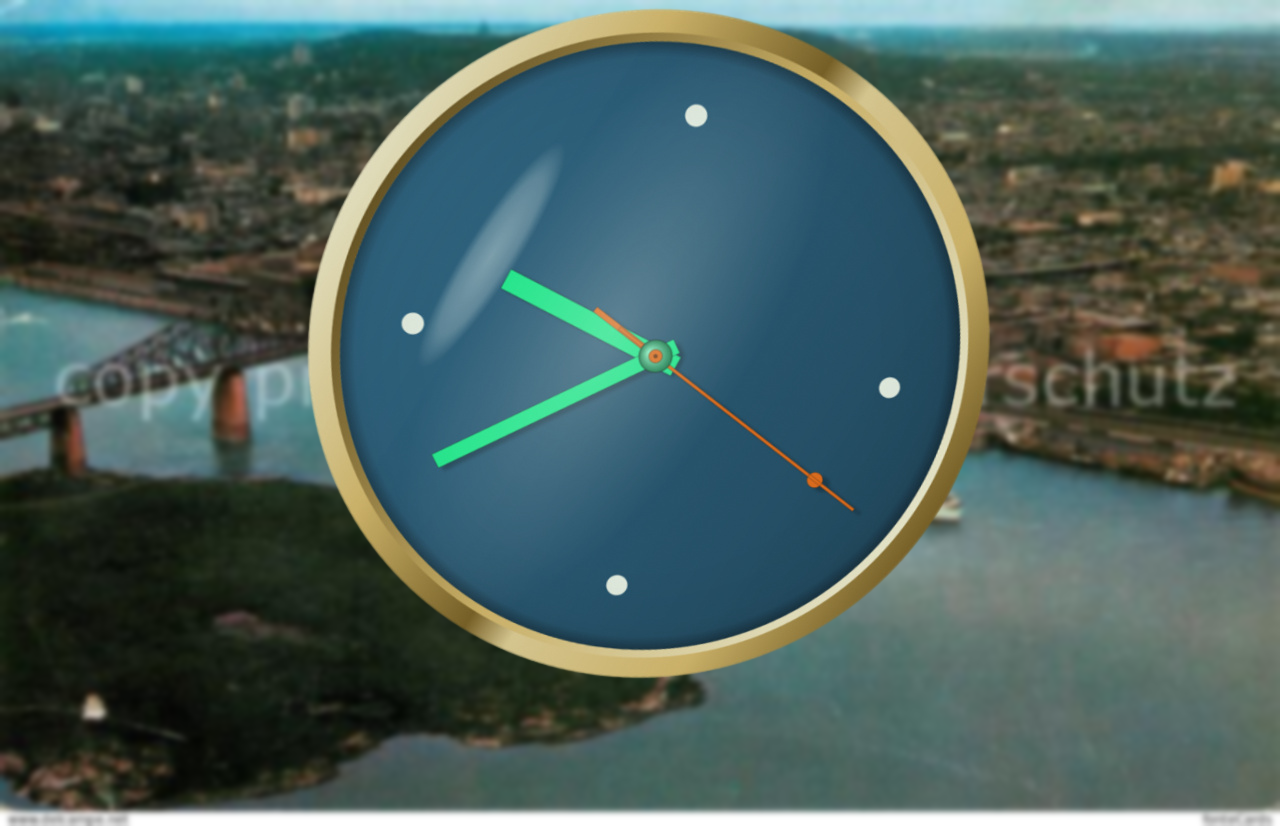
{"hour": 9, "minute": 39, "second": 20}
